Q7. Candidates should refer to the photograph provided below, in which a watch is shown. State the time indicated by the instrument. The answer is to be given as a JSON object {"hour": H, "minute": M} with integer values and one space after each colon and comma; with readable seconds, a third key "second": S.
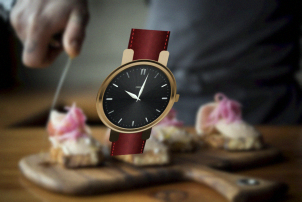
{"hour": 10, "minute": 2}
